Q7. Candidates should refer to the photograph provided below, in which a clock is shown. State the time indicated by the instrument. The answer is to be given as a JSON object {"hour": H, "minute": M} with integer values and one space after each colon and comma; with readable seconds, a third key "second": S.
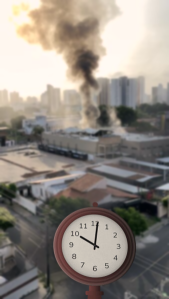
{"hour": 10, "minute": 1}
